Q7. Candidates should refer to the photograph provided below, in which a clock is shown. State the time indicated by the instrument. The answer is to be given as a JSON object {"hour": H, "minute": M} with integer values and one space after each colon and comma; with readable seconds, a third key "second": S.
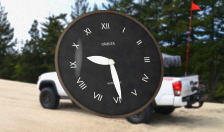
{"hour": 9, "minute": 29}
